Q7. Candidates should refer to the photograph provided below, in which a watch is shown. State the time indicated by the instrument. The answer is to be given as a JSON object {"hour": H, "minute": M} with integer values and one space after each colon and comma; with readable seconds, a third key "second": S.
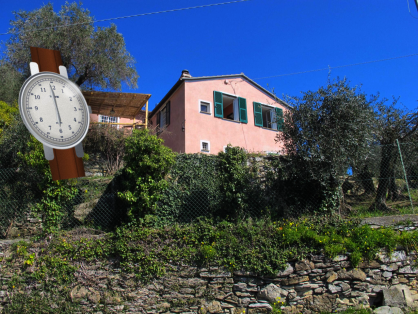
{"hour": 5, "minute": 59}
